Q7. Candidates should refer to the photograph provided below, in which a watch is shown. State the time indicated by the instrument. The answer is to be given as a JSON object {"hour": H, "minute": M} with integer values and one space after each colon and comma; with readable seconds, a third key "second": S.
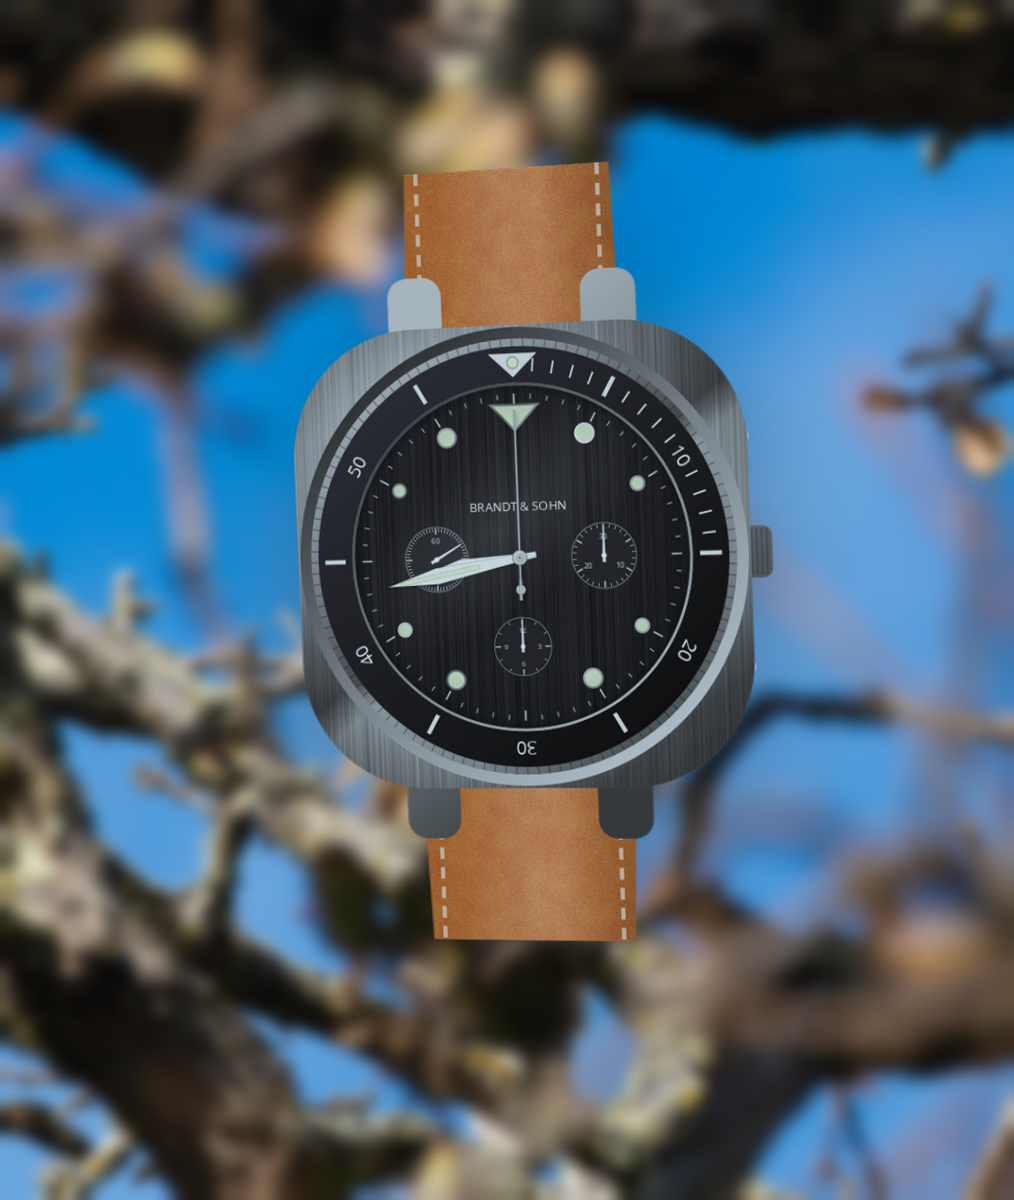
{"hour": 8, "minute": 43, "second": 10}
